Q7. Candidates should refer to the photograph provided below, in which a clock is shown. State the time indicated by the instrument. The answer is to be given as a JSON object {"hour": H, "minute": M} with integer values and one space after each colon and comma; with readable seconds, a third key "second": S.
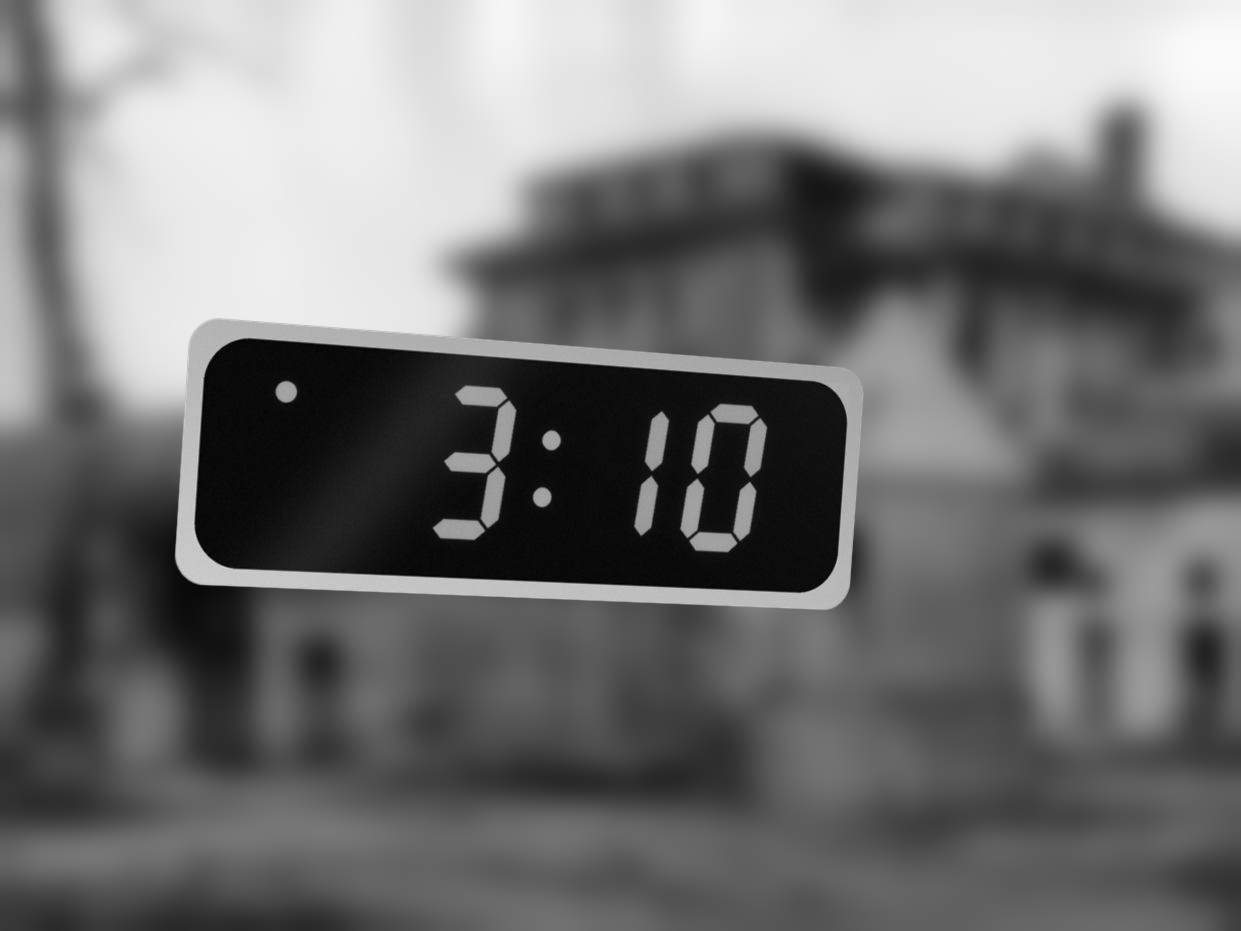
{"hour": 3, "minute": 10}
